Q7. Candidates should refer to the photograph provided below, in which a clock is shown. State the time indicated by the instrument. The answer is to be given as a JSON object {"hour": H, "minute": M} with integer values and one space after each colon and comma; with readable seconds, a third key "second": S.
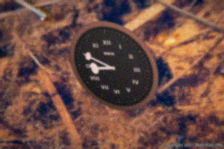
{"hour": 8, "minute": 49}
